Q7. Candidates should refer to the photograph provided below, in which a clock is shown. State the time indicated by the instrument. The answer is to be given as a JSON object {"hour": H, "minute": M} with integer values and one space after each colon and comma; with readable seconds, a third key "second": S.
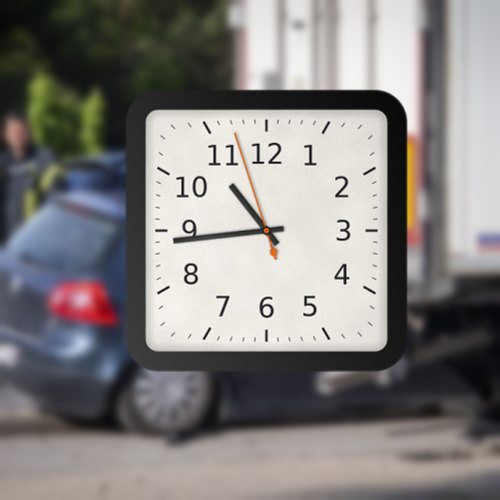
{"hour": 10, "minute": 43, "second": 57}
